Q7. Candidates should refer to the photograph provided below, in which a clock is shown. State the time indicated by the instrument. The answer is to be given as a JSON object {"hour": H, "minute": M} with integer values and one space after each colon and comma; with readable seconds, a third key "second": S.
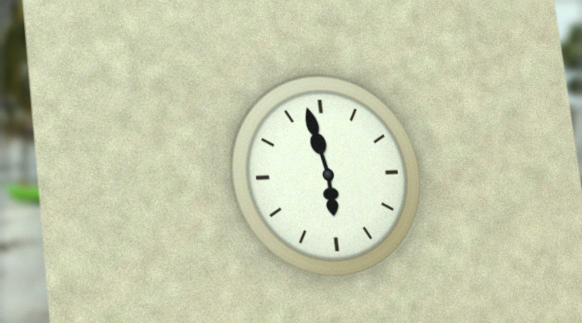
{"hour": 5, "minute": 58}
